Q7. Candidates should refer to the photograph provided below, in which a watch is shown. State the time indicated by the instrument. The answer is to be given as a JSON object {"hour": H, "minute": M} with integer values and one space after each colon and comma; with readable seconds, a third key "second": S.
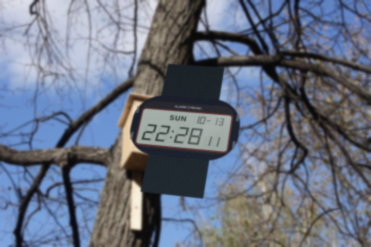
{"hour": 22, "minute": 28, "second": 11}
